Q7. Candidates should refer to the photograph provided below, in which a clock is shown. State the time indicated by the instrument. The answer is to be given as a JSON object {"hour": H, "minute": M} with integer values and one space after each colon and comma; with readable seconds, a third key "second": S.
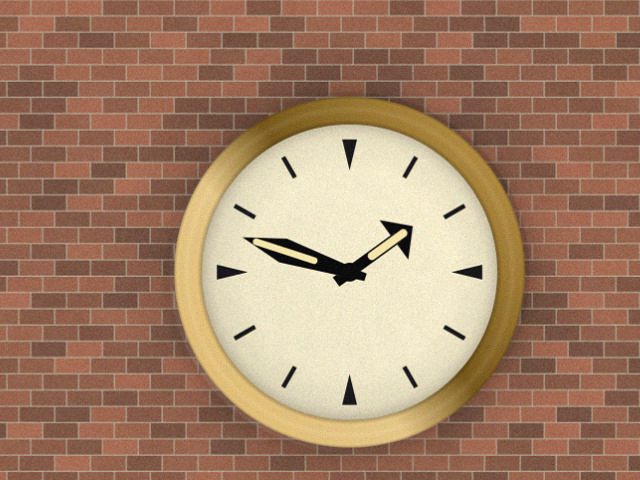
{"hour": 1, "minute": 48}
